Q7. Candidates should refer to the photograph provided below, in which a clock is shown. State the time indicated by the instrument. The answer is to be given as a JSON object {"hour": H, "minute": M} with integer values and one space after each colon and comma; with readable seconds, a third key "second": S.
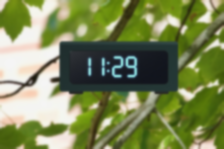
{"hour": 11, "minute": 29}
